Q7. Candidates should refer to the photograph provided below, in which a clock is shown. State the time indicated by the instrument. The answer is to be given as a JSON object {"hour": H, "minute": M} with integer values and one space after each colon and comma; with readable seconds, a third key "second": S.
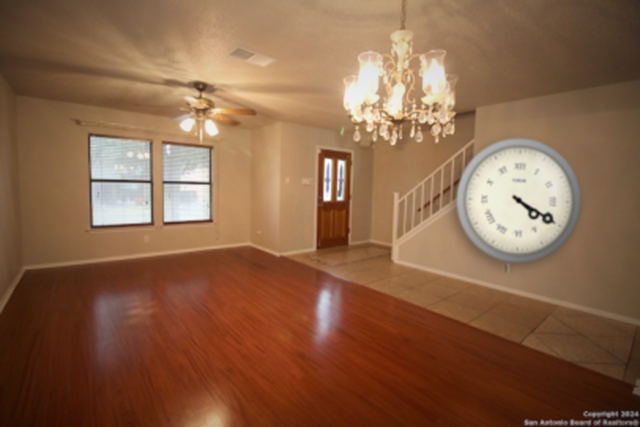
{"hour": 4, "minute": 20}
